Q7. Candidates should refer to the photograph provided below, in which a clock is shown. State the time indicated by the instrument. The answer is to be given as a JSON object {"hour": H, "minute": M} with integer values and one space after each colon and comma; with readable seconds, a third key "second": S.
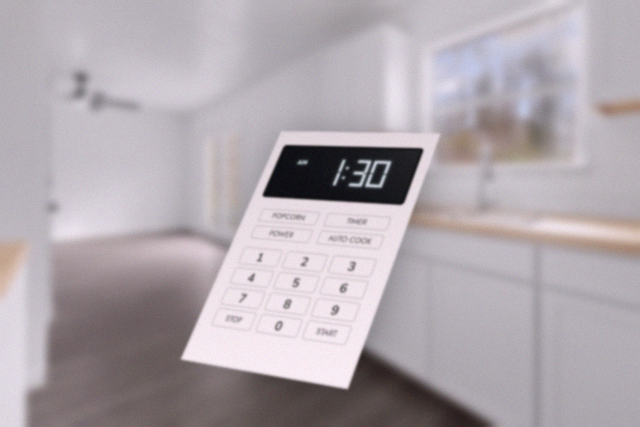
{"hour": 1, "minute": 30}
